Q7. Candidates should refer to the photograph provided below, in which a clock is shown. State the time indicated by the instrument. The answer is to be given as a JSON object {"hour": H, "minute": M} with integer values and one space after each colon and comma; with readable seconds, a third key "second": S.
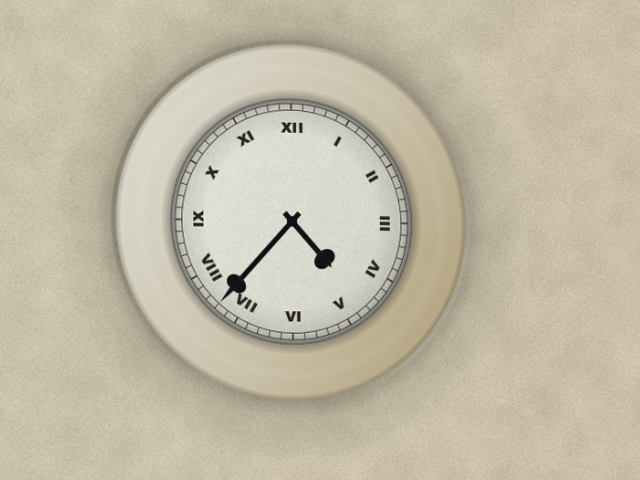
{"hour": 4, "minute": 37}
